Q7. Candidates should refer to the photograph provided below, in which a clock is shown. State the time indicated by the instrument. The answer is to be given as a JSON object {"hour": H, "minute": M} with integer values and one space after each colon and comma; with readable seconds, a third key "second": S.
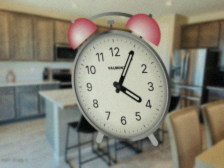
{"hour": 4, "minute": 5}
